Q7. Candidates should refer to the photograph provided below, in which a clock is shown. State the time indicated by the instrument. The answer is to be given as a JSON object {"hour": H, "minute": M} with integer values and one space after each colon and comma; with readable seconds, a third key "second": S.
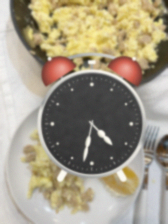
{"hour": 4, "minute": 32}
